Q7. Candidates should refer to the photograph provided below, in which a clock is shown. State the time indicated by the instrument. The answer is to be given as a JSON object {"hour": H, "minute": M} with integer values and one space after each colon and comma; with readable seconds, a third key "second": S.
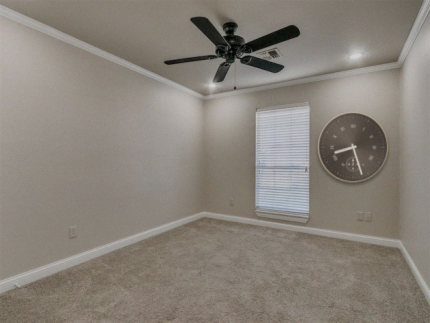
{"hour": 8, "minute": 27}
